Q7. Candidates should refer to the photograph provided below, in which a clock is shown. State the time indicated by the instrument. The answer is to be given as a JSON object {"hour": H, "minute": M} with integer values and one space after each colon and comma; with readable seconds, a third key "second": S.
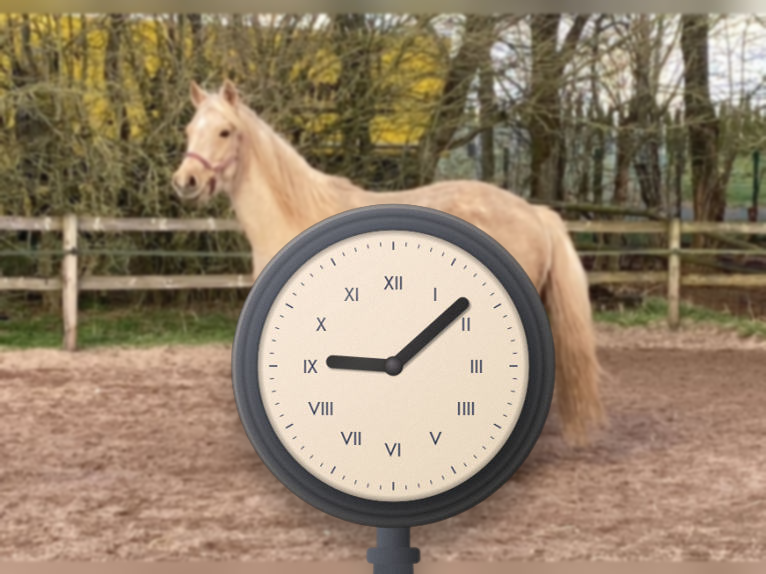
{"hour": 9, "minute": 8}
